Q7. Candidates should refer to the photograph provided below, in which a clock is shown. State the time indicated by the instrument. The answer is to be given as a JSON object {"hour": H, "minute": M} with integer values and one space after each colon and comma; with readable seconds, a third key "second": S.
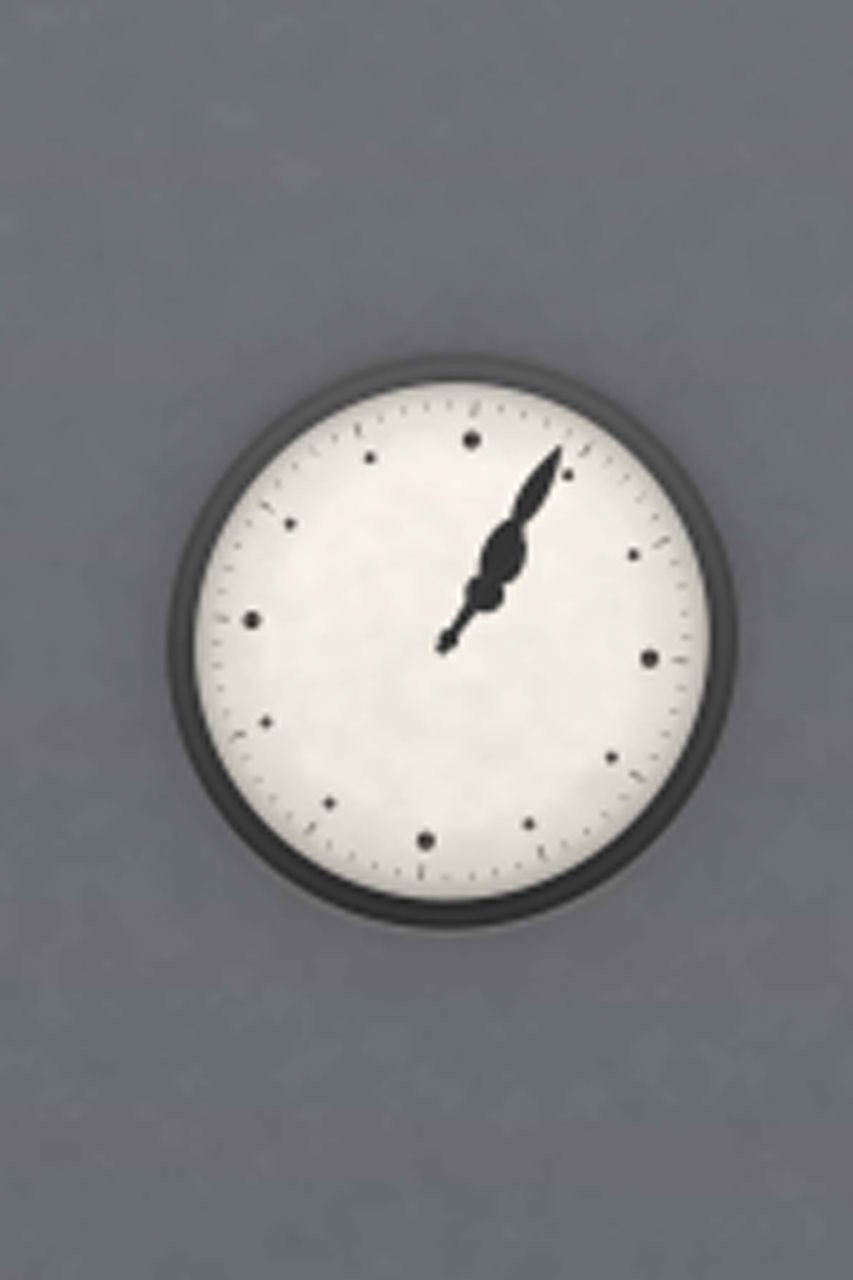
{"hour": 1, "minute": 4}
